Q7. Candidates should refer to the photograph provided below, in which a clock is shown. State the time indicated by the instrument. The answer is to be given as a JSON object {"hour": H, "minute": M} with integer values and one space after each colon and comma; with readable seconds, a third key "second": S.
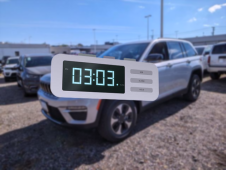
{"hour": 3, "minute": 3}
